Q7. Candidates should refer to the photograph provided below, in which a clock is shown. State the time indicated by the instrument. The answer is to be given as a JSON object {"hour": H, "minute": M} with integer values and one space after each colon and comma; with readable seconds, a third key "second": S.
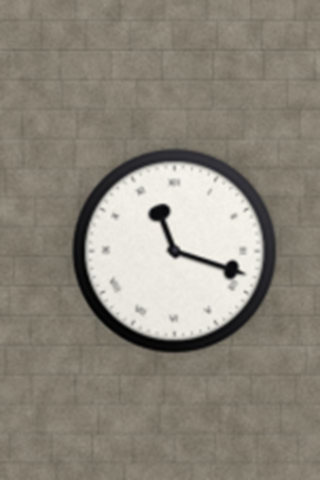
{"hour": 11, "minute": 18}
